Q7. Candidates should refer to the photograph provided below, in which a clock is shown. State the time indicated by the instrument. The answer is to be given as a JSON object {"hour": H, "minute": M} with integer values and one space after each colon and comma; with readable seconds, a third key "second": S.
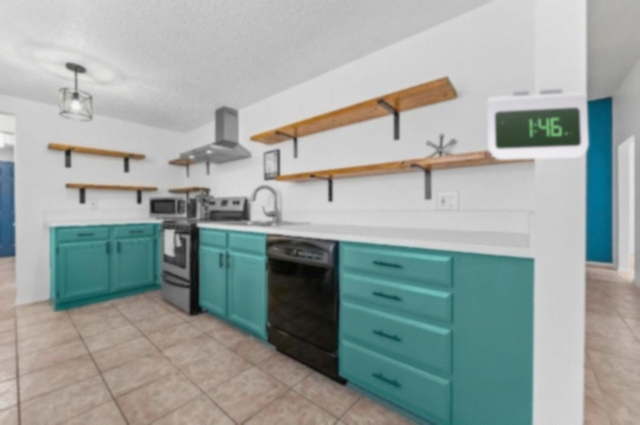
{"hour": 1, "minute": 46}
